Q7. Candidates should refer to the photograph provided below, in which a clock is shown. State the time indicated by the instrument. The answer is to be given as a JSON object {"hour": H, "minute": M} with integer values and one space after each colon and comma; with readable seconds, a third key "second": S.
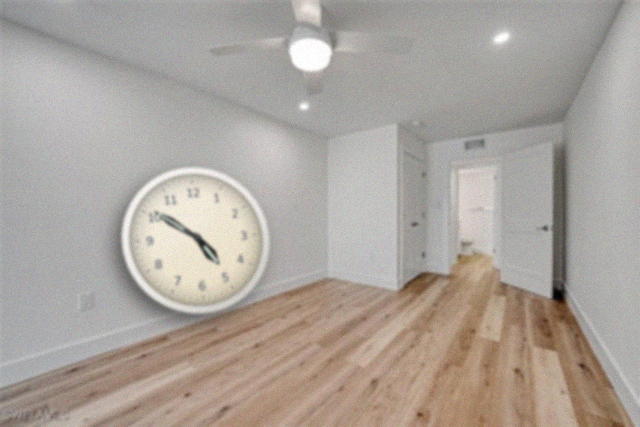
{"hour": 4, "minute": 51}
